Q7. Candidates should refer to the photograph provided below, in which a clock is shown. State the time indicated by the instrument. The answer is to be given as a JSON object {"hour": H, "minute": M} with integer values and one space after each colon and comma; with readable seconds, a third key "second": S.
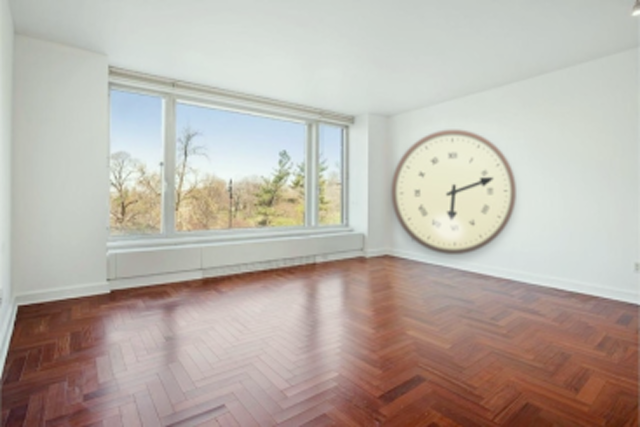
{"hour": 6, "minute": 12}
